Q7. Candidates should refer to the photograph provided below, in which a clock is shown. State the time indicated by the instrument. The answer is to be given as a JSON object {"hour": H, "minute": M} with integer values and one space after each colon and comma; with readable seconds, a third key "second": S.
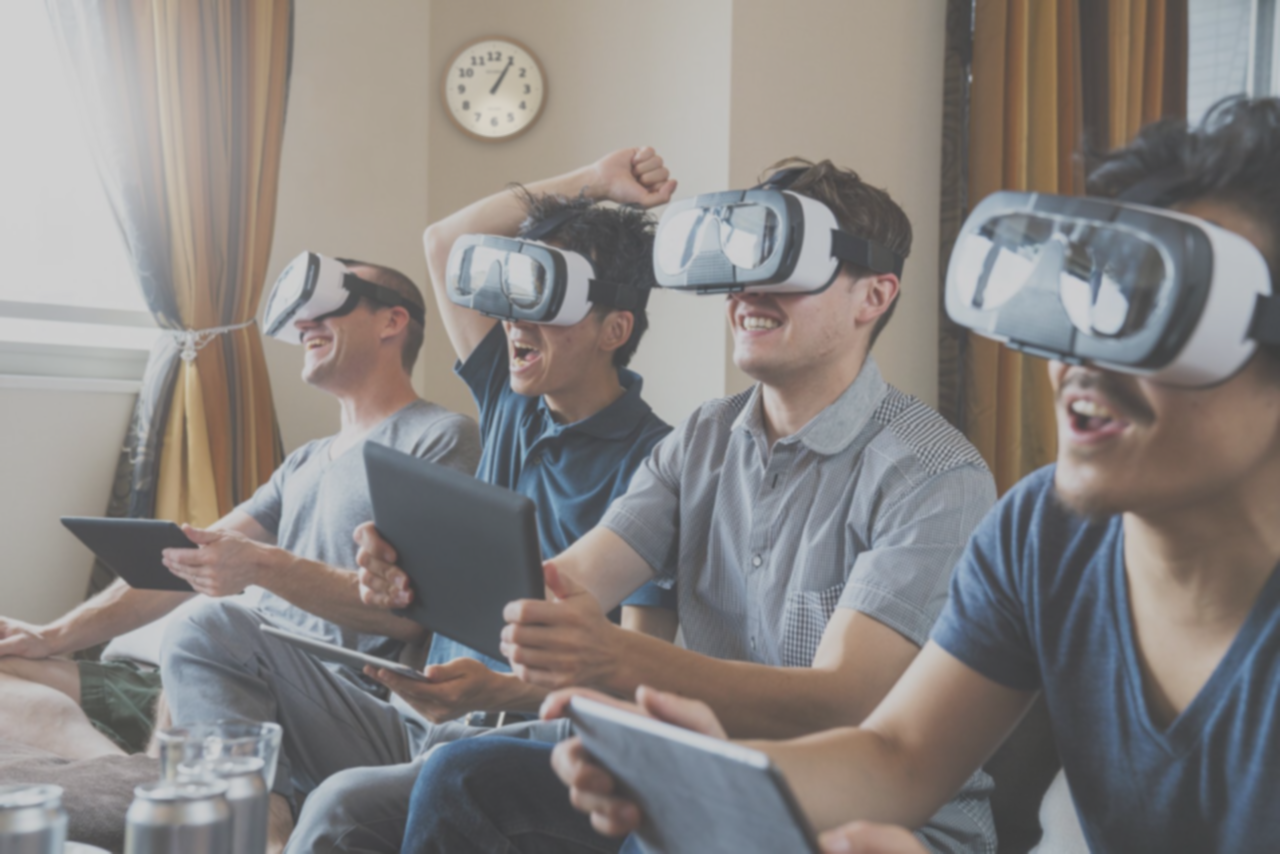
{"hour": 1, "minute": 5}
